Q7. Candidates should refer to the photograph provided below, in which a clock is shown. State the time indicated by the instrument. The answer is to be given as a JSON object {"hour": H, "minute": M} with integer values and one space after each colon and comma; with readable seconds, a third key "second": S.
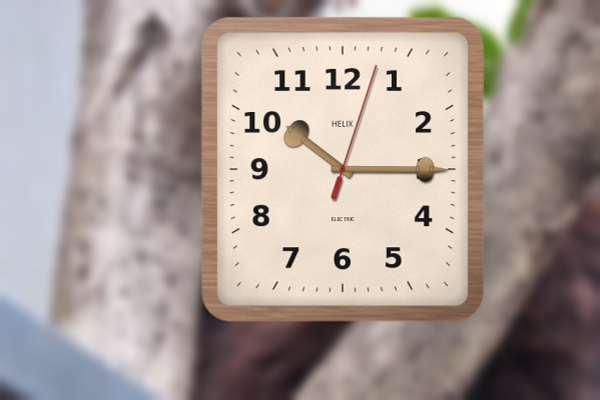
{"hour": 10, "minute": 15, "second": 3}
